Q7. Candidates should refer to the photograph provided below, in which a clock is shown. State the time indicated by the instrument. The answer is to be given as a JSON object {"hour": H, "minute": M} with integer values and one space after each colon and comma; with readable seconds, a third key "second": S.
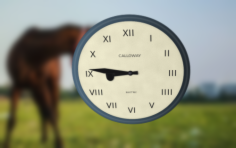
{"hour": 8, "minute": 46}
